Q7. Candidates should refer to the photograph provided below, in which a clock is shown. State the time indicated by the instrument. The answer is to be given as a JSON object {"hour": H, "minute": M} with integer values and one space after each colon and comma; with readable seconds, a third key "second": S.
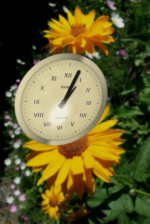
{"hour": 1, "minute": 3}
